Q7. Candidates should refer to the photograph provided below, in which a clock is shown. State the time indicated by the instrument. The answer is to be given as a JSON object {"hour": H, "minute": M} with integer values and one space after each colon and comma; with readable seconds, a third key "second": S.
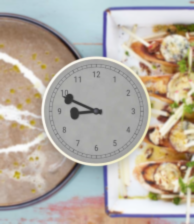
{"hour": 8, "minute": 49}
